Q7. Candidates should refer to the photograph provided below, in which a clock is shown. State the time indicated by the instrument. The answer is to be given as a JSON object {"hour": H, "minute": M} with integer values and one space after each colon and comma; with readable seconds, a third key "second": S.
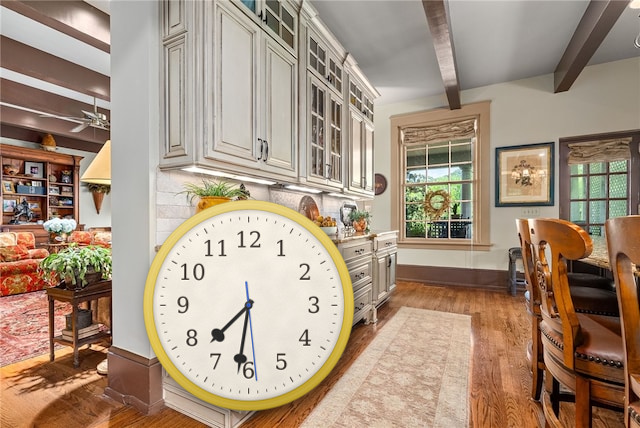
{"hour": 7, "minute": 31, "second": 29}
